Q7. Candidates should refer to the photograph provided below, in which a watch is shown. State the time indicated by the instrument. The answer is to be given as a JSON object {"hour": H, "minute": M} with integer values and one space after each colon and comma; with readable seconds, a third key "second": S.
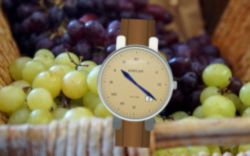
{"hour": 10, "minute": 21}
